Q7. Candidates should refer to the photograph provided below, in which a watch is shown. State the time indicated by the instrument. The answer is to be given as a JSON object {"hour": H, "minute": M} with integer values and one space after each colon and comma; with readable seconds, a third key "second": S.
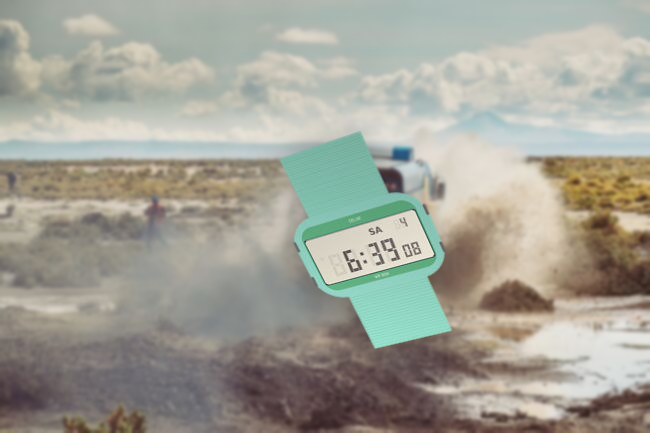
{"hour": 6, "minute": 39, "second": 8}
